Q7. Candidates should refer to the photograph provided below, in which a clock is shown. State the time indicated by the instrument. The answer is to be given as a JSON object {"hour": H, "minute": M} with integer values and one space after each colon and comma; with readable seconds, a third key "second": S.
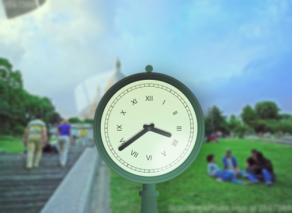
{"hour": 3, "minute": 39}
